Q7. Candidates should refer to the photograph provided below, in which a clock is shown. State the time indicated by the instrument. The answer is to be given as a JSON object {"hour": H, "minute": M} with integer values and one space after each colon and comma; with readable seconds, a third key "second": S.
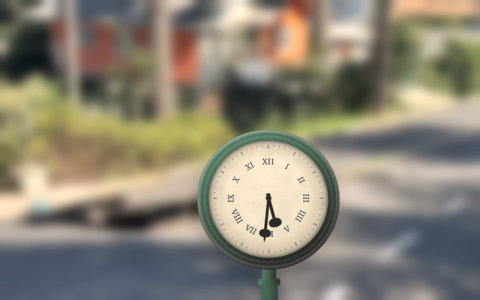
{"hour": 5, "minute": 31}
